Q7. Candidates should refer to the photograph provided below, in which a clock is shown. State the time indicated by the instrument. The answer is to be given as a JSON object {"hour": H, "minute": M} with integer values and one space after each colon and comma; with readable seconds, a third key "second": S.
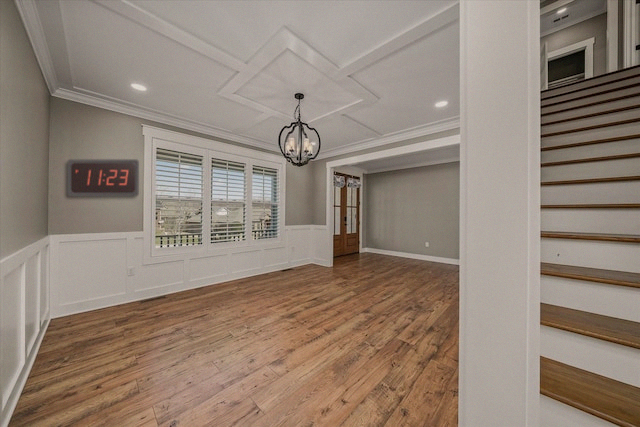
{"hour": 11, "minute": 23}
